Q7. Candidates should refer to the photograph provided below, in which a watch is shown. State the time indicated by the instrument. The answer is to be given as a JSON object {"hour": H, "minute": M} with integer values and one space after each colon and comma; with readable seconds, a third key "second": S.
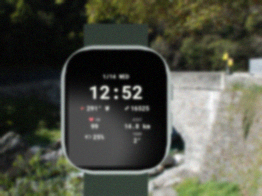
{"hour": 12, "minute": 52}
